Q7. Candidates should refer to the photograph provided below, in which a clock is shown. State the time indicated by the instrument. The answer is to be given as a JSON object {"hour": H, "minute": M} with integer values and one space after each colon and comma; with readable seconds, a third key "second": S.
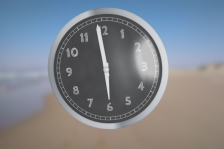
{"hour": 5, "minute": 59}
